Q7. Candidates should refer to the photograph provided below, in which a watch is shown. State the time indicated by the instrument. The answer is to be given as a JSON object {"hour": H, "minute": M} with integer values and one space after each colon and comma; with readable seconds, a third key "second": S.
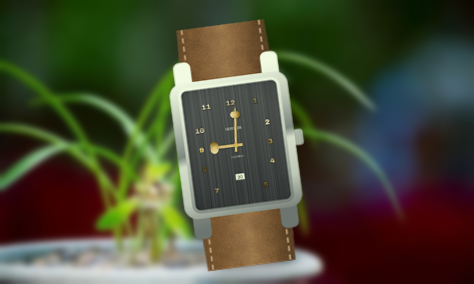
{"hour": 9, "minute": 1}
